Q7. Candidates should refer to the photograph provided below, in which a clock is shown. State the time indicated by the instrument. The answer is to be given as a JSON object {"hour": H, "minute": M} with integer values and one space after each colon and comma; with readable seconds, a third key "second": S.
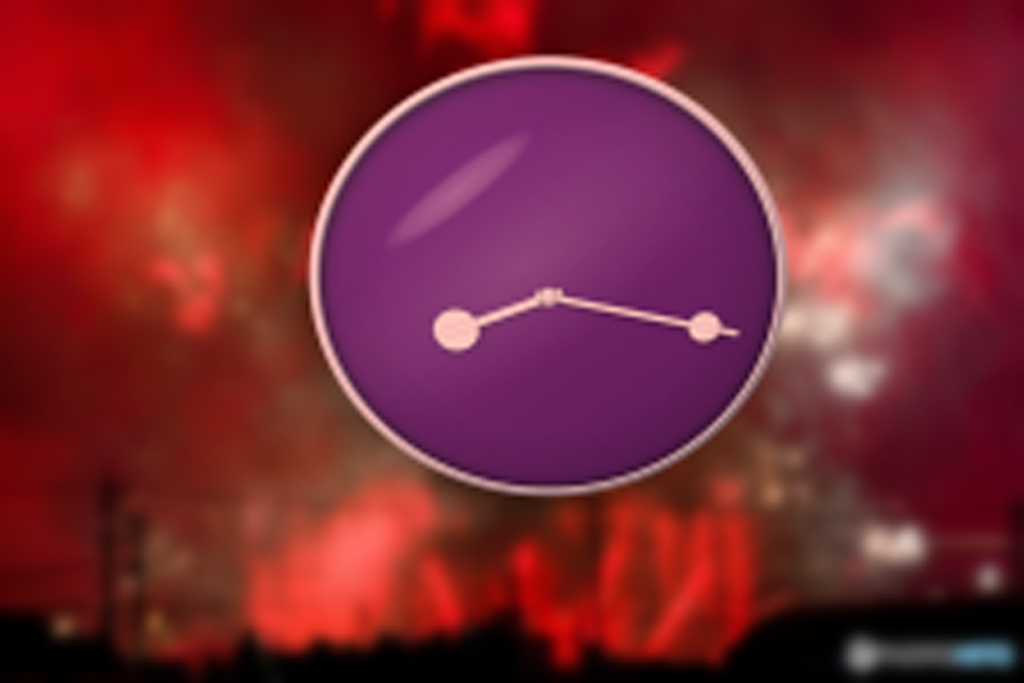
{"hour": 8, "minute": 17}
